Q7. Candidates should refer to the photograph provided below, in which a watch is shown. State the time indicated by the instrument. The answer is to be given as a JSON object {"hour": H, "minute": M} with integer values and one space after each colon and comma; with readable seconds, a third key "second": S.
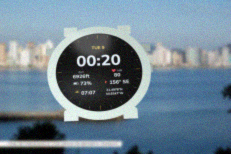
{"hour": 0, "minute": 20}
